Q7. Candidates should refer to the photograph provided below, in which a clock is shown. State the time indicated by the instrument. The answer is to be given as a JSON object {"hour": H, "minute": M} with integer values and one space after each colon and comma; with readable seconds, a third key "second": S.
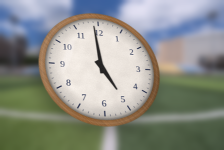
{"hour": 4, "minute": 59}
